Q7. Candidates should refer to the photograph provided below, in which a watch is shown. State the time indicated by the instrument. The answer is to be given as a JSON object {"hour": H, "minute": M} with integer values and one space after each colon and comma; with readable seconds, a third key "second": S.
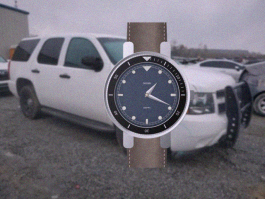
{"hour": 1, "minute": 19}
